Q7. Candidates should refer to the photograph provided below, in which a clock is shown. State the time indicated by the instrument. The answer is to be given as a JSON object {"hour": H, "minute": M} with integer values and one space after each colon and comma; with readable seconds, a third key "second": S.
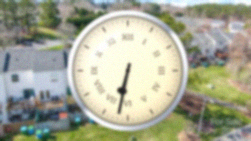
{"hour": 6, "minute": 32}
